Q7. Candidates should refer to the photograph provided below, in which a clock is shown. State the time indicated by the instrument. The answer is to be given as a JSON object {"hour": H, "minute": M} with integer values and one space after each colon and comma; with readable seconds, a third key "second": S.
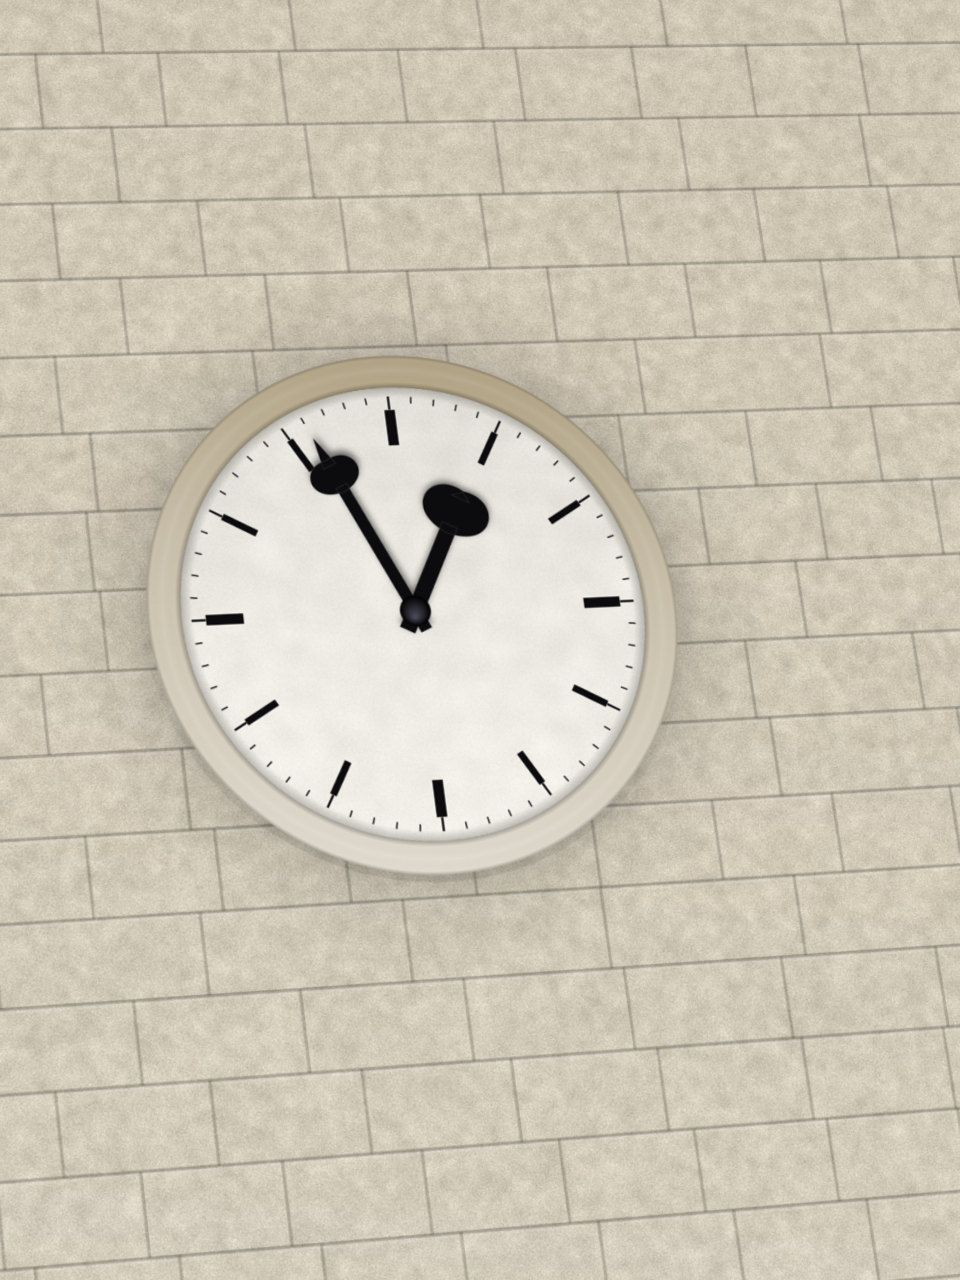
{"hour": 12, "minute": 56}
